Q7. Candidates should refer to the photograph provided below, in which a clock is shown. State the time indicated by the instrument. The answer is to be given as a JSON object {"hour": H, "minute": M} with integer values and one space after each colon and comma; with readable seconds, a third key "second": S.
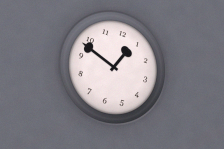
{"hour": 12, "minute": 48}
